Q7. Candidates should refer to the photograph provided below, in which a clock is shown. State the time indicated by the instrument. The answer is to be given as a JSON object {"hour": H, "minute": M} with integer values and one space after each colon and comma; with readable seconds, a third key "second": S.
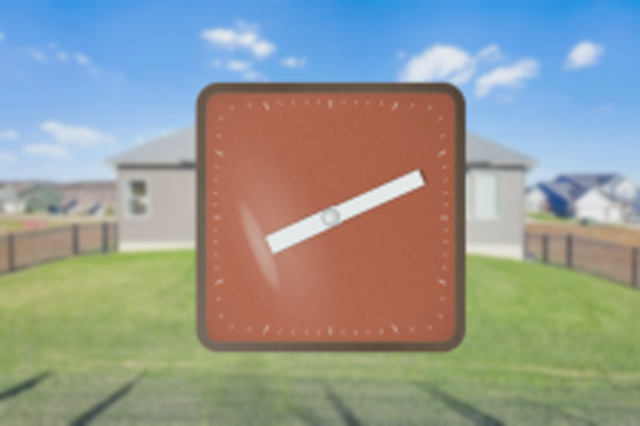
{"hour": 8, "minute": 11}
